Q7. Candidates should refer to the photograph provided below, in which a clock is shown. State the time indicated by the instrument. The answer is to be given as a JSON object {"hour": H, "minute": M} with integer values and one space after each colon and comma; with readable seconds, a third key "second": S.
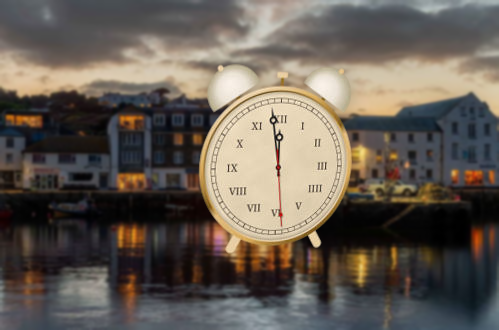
{"hour": 11, "minute": 58, "second": 29}
